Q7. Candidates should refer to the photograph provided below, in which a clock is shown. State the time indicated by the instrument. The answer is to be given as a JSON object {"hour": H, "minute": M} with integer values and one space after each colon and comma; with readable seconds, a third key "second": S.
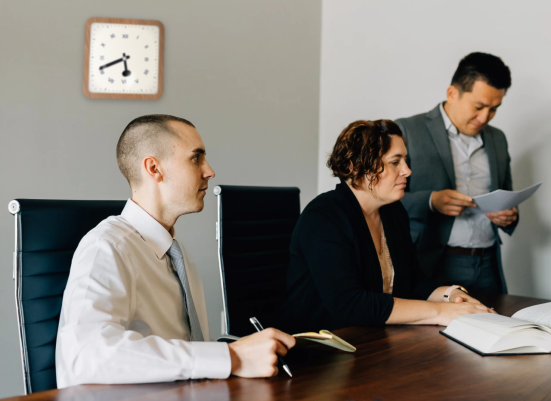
{"hour": 5, "minute": 41}
